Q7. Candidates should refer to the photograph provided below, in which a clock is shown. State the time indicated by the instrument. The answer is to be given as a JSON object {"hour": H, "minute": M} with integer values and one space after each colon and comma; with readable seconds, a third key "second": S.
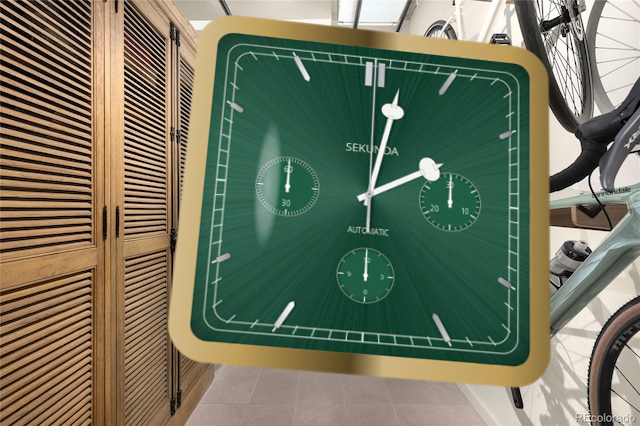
{"hour": 2, "minute": 2}
